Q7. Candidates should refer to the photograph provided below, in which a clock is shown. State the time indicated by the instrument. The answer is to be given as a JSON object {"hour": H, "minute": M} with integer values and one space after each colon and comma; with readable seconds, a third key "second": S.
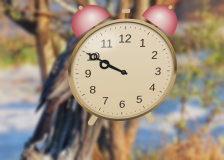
{"hour": 9, "minute": 50}
